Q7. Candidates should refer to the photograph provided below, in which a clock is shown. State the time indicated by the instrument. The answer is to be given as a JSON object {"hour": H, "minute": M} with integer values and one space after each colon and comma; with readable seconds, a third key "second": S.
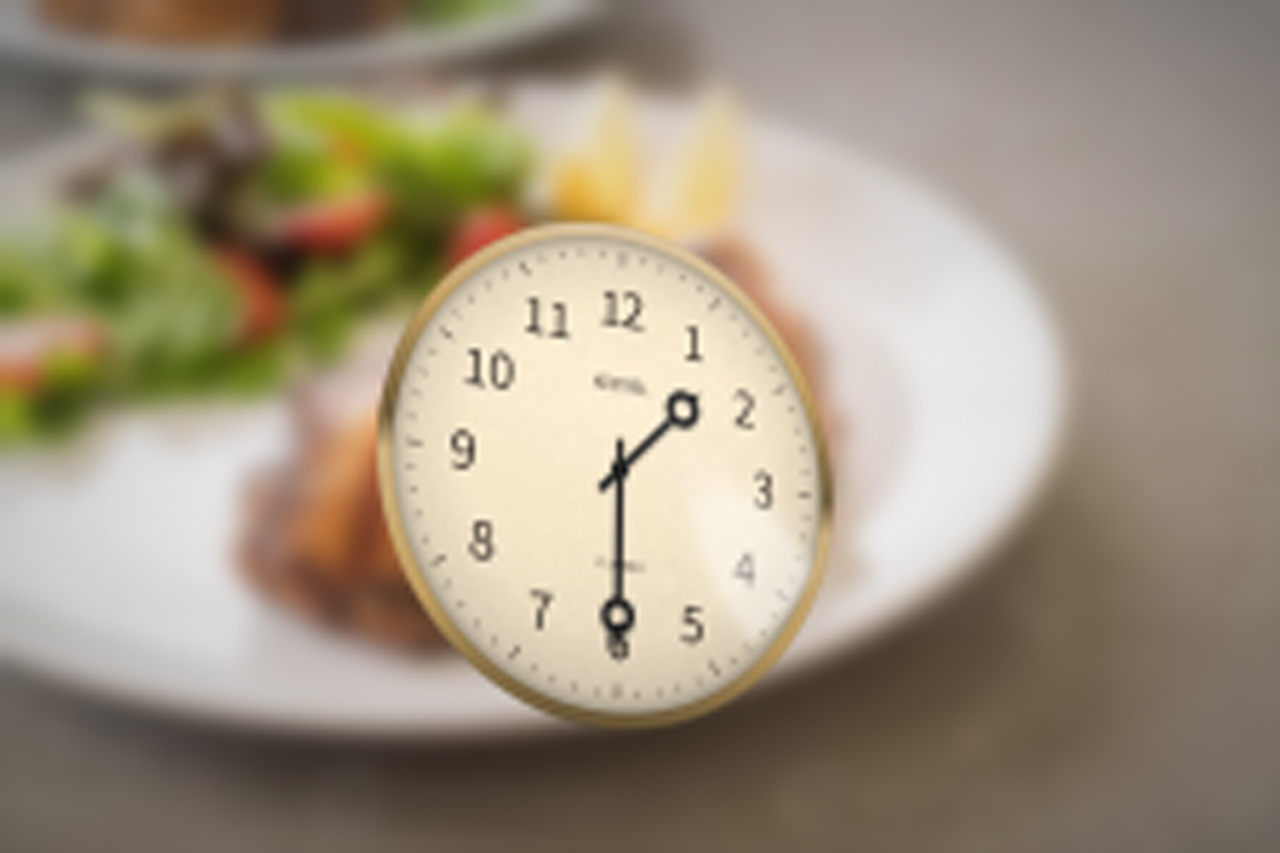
{"hour": 1, "minute": 30}
